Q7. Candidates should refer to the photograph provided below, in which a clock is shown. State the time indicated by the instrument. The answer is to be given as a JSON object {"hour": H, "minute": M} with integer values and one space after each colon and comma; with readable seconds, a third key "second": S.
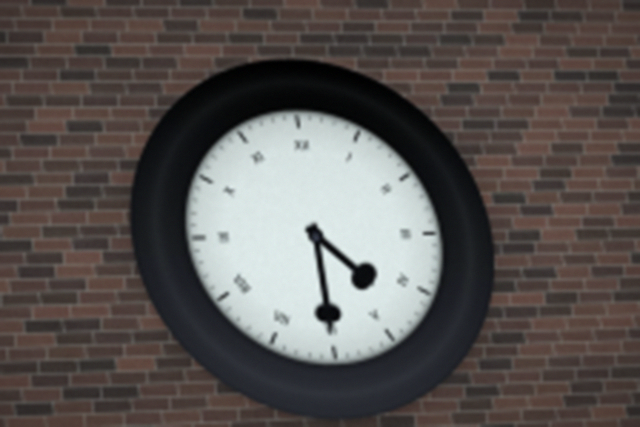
{"hour": 4, "minute": 30}
